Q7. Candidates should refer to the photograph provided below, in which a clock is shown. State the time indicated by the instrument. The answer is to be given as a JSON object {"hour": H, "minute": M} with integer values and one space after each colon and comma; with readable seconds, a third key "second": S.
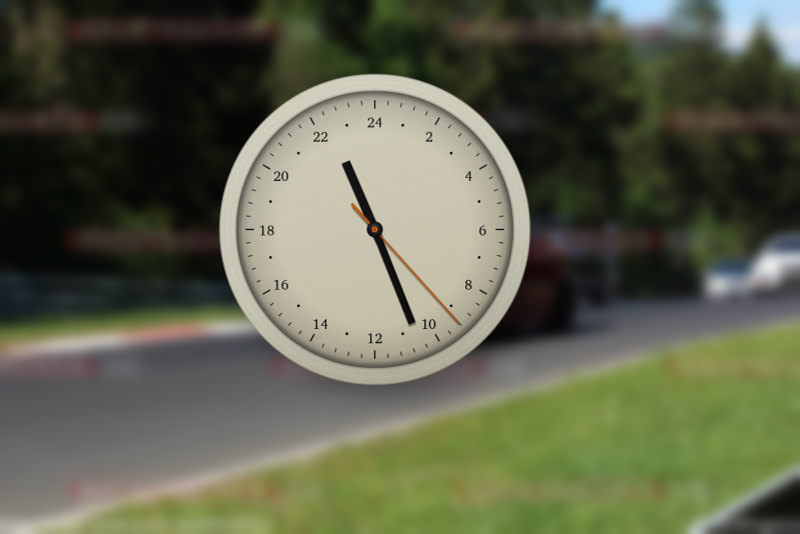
{"hour": 22, "minute": 26, "second": 23}
